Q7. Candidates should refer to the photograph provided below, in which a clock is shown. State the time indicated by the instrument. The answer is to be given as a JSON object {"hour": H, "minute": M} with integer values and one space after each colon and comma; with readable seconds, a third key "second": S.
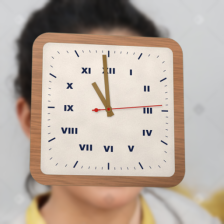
{"hour": 10, "minute": 59, "second": 14}
